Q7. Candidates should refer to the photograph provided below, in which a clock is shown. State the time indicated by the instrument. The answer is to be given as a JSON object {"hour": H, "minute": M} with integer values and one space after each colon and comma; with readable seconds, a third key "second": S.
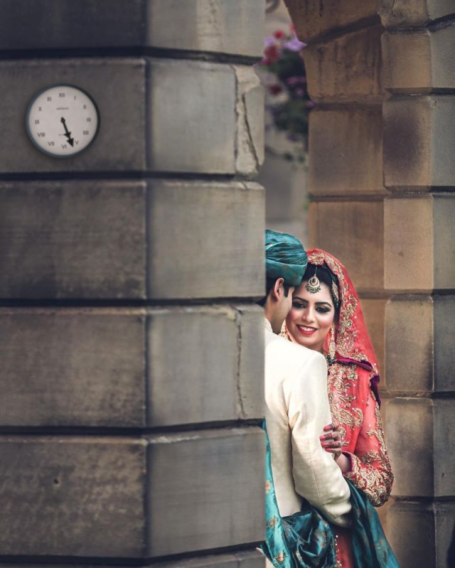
{"hour": 5, "minute": 27}
